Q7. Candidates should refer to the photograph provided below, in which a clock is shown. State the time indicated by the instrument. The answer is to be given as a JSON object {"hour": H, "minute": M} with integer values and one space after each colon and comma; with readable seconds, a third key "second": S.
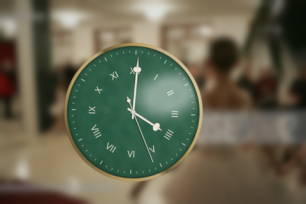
{"hour": 4, "minute": 0, "second": 26}
